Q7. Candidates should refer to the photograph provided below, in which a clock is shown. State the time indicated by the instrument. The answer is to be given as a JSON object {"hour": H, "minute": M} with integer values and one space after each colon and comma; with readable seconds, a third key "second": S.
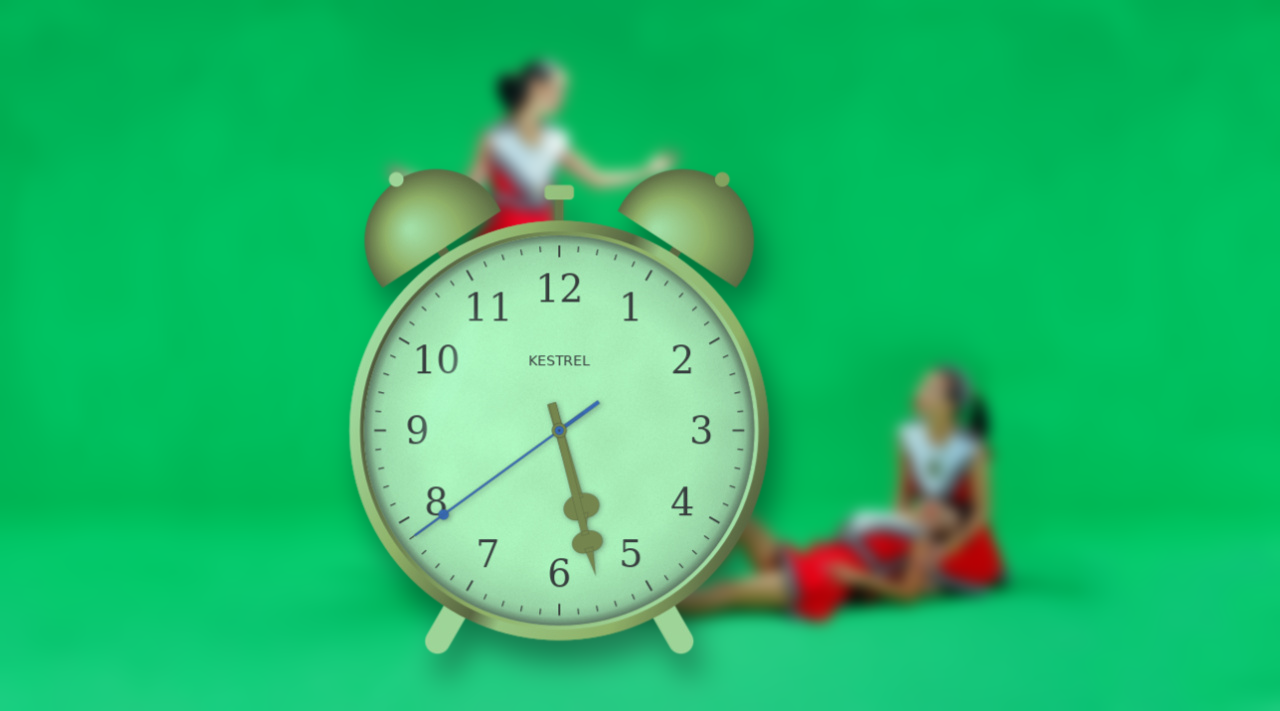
{"hour": 5, "minute": 27, "second": 39}
